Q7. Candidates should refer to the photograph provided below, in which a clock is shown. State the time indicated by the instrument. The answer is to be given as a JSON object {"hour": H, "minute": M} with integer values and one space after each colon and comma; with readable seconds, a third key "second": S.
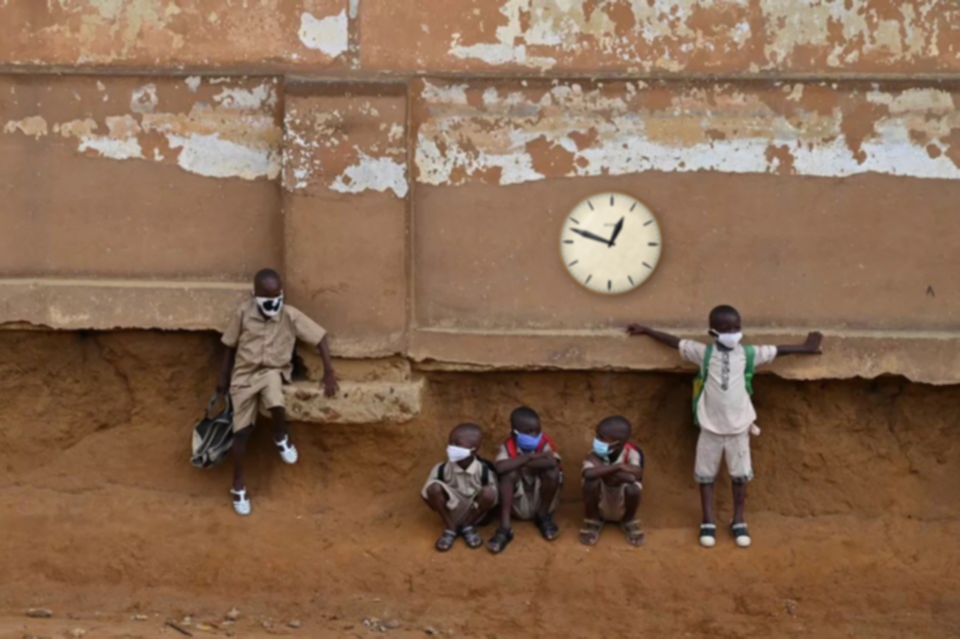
{"hour": 12, "minute": 48}
